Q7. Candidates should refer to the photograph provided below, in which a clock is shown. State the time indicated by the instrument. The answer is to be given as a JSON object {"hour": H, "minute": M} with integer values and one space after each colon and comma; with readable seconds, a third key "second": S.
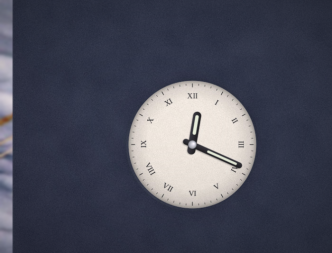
{"hour": 12, "minute": 19}
